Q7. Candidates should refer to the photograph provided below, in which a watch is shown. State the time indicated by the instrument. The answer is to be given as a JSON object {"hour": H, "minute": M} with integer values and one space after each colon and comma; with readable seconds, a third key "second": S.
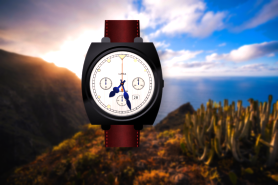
{"hour": 7, "minute": 27}
